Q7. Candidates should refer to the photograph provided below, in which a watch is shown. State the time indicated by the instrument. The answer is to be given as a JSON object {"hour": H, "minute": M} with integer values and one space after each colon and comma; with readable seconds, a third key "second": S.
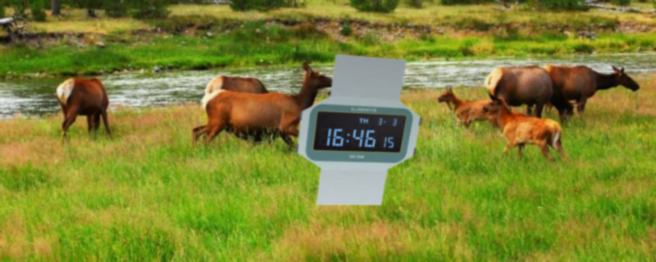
{"hour": 16, "minute": 46, "second": 15}
